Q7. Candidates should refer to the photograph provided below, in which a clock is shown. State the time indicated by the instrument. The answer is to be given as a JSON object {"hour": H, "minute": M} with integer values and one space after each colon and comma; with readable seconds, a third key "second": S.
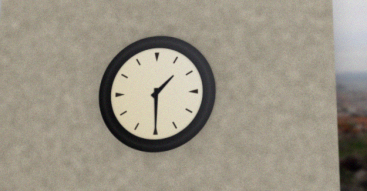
{"hour": 1, "minute": 30}
